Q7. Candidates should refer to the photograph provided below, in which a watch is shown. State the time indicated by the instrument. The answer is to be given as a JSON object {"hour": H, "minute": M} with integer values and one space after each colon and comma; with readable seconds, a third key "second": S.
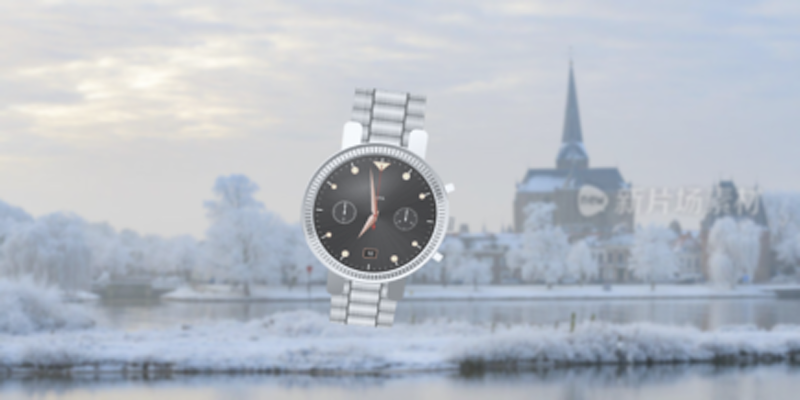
{"hour": 6, "minute": 58}
